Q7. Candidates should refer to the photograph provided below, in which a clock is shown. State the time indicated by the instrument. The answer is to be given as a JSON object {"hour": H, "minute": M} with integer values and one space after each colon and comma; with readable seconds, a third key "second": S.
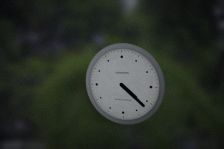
{"hour": 4, "minute": 22}
